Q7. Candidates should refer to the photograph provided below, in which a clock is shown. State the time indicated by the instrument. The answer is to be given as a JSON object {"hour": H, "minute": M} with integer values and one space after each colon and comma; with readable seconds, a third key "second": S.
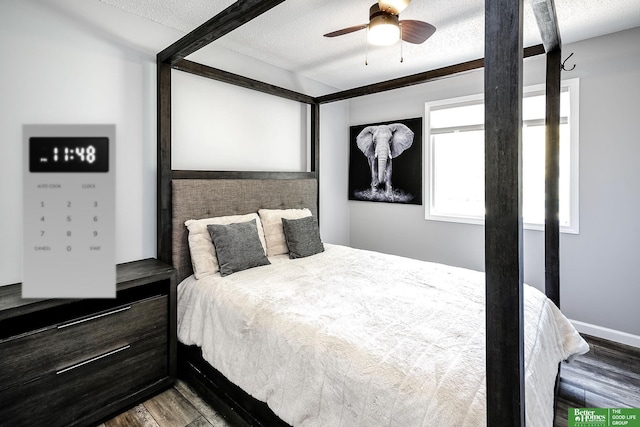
{"hour": 11, "minute": 48}
